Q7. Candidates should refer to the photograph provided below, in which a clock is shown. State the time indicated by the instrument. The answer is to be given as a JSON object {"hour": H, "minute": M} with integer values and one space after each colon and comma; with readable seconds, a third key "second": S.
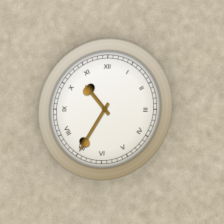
{"hour": 10, "minute": 35}
